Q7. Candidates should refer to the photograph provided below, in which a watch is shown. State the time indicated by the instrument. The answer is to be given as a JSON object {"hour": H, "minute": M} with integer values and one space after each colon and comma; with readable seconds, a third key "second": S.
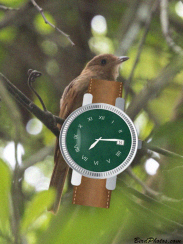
{"hour": 7, "minute": 14}
